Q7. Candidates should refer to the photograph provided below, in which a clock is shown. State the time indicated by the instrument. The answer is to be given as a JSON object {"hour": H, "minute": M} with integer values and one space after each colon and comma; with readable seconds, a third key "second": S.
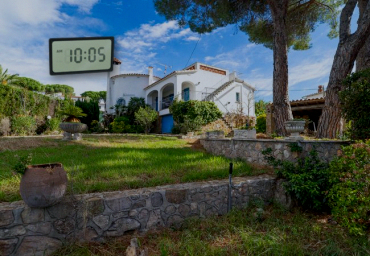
{"hour": 10, "minute": 5}
